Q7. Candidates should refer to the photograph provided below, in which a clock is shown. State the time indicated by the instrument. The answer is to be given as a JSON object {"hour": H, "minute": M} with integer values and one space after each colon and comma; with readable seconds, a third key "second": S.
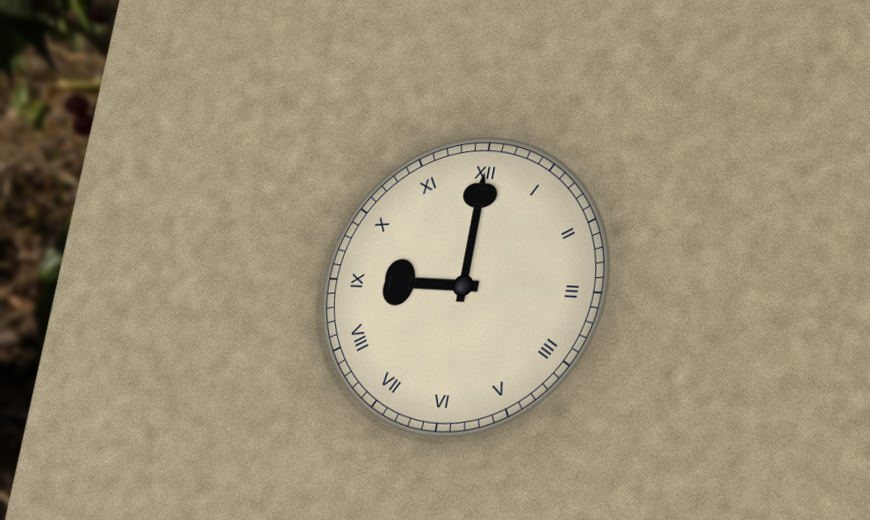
{"hour": 9, "minute": 0}
